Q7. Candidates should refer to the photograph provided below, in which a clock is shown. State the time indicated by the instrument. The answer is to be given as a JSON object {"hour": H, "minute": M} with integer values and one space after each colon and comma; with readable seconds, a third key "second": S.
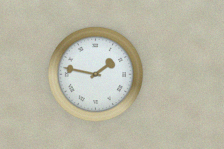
{"hour": 1, "minute": 47}
